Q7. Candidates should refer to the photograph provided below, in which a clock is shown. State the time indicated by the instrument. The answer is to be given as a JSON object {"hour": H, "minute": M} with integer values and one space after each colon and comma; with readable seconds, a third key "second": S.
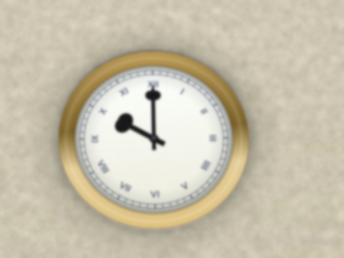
{"hour": 10, "minute": 0}
